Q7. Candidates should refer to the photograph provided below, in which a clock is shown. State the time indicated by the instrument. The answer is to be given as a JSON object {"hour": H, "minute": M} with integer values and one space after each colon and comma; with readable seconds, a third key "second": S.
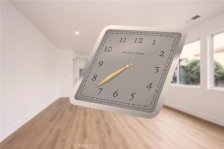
{"hour": 7, "minute": 37}
